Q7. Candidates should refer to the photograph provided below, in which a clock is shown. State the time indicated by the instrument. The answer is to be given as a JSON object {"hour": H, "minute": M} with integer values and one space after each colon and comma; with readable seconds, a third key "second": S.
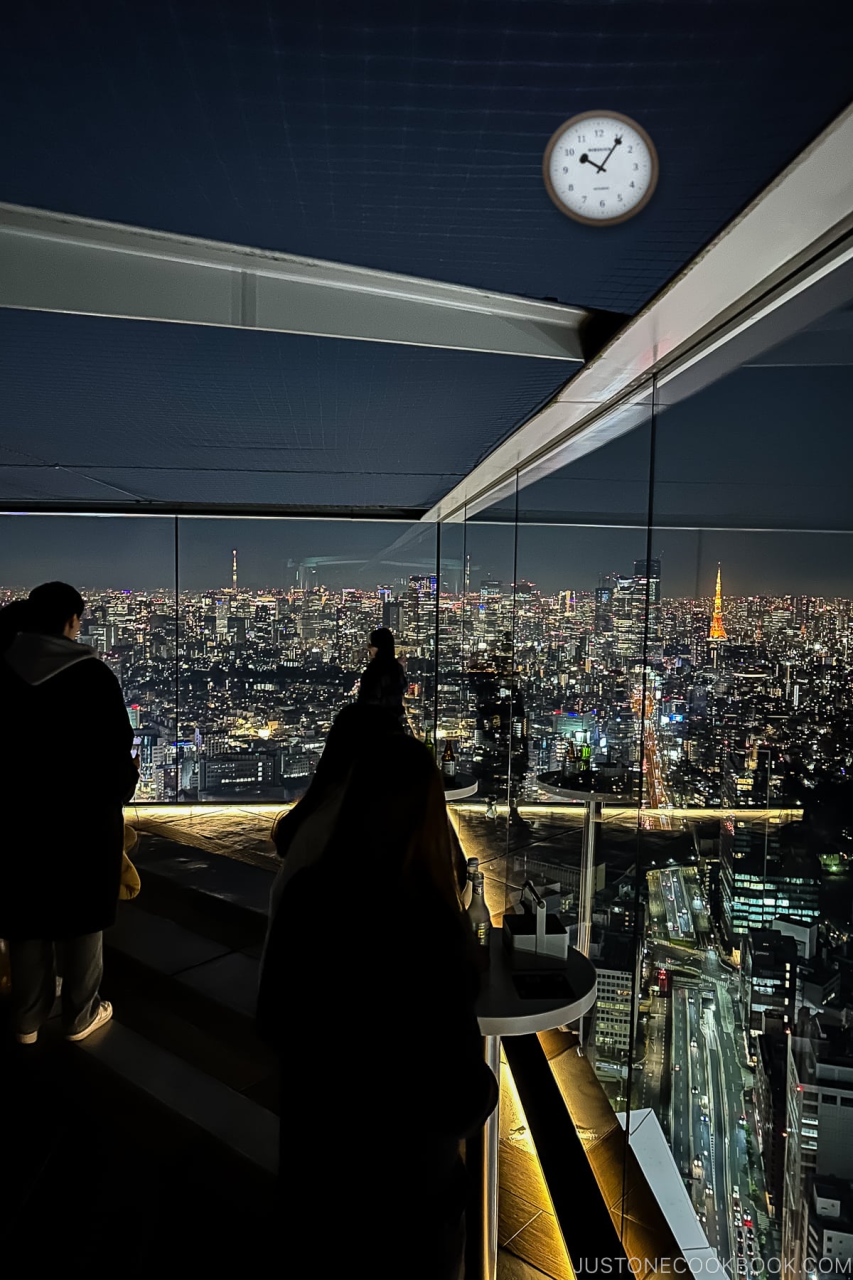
{"hour": 10, "minute": 6}
